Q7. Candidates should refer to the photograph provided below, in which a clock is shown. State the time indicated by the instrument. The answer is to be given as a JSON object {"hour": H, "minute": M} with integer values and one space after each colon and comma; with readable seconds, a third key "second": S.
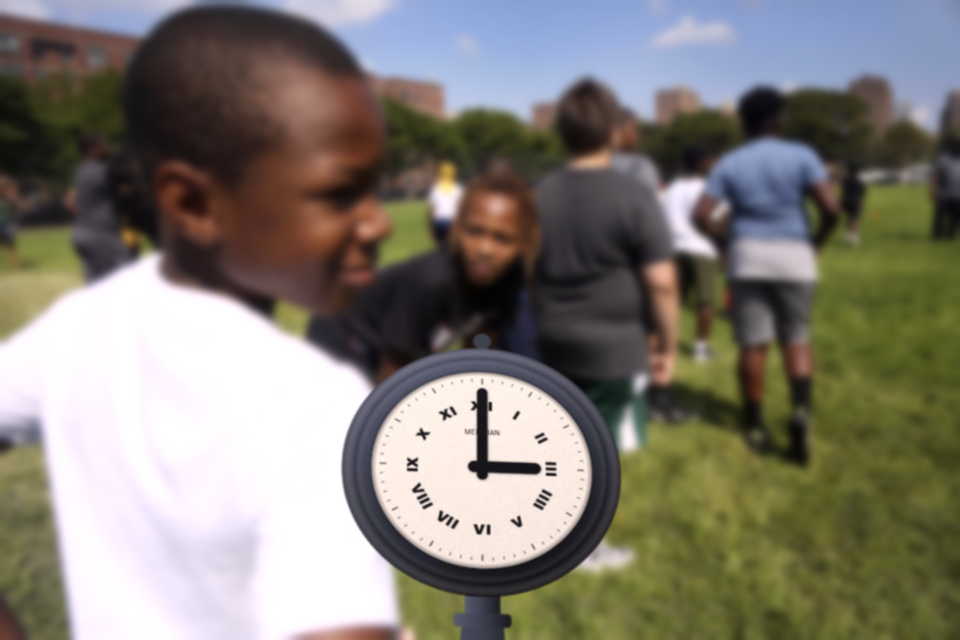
{"hour": 3, "minute": 0}
